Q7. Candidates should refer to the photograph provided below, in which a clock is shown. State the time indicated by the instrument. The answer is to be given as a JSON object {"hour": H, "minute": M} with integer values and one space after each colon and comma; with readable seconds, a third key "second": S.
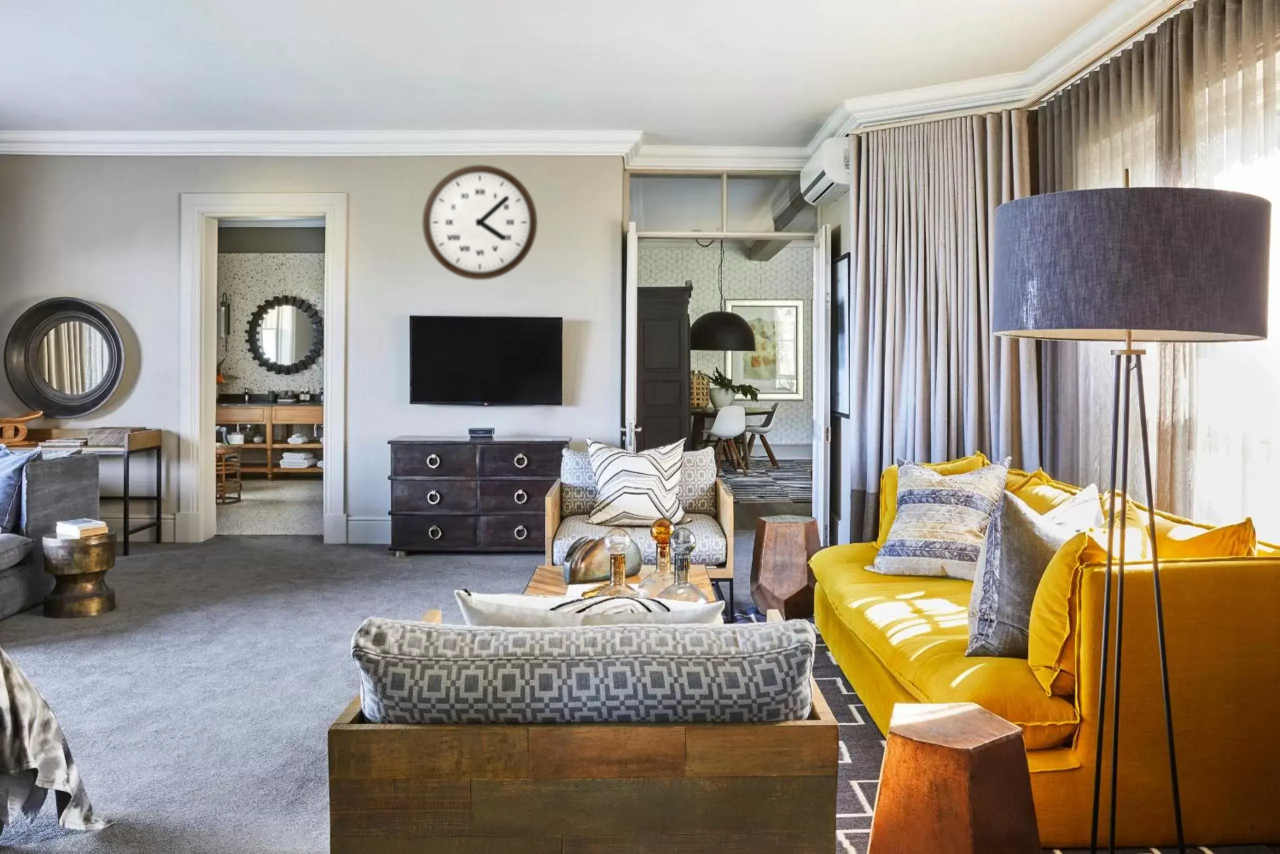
{"hour": 4, "minute": 8}
